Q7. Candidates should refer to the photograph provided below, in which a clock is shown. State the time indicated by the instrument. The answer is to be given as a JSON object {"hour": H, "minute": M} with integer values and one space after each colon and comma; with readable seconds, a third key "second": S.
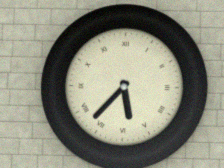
{"hour": 5, "minute": 37}
